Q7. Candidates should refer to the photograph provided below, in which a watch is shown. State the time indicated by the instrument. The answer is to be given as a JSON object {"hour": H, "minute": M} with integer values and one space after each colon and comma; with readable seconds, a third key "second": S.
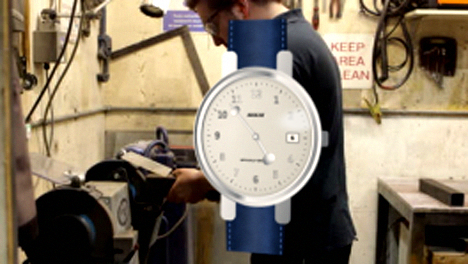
{"hour": 4, "minute": 53}
